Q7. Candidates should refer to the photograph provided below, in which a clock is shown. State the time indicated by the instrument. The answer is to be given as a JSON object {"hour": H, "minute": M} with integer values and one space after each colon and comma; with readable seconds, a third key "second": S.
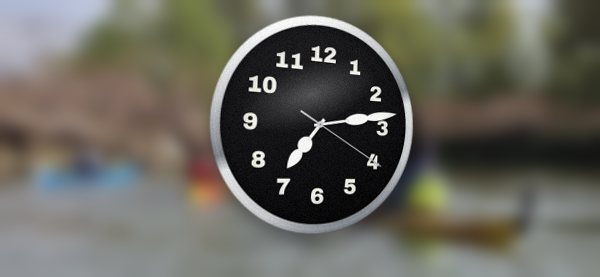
{"hour": 7, "minute": 13, "second": 20}
